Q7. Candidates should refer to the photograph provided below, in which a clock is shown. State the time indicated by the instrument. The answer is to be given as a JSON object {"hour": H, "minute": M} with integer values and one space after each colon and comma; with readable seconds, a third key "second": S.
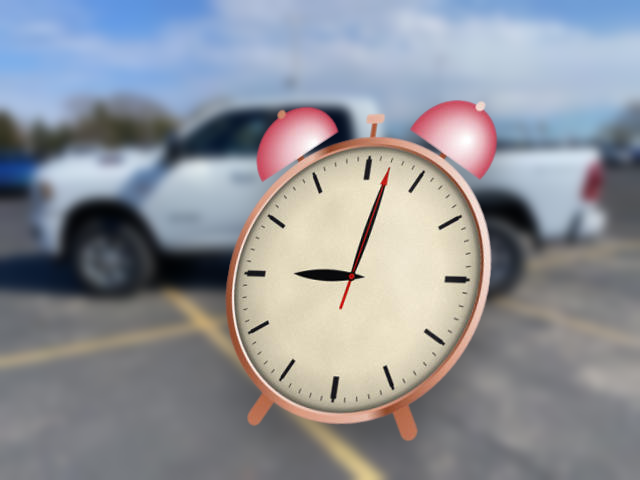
{"hour": 9, "minute": 2, "second": 2}
